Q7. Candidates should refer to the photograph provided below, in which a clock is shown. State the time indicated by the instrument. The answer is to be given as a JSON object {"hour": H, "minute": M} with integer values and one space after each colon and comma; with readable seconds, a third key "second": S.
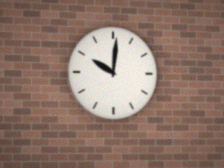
{"hour": 10, "minute": 1}
